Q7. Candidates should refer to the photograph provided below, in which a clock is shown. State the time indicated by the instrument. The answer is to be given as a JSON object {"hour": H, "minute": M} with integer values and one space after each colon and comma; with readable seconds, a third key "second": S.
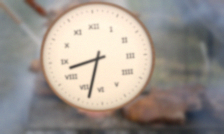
{"hour": 8, "minute": 33}
